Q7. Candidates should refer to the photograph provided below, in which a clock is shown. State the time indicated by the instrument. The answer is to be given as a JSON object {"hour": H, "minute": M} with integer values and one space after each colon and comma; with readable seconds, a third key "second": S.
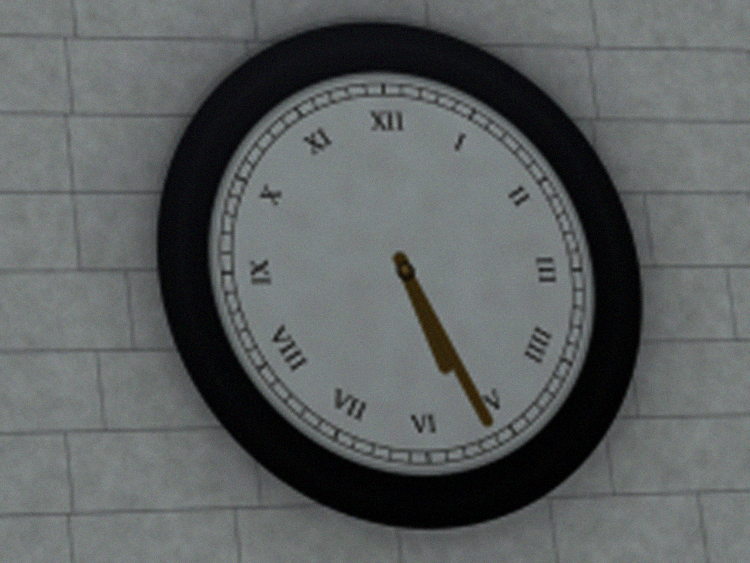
{"hour": 5, "minute": 26}
